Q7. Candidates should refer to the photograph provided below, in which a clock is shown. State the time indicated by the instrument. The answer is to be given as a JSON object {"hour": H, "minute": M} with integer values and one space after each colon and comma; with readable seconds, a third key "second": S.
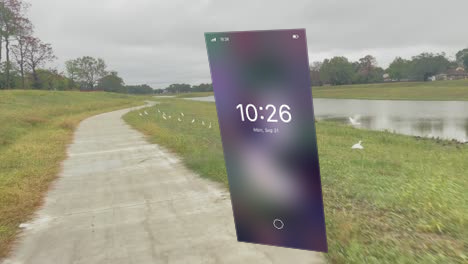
{"hour": 10, "minute": 26}
